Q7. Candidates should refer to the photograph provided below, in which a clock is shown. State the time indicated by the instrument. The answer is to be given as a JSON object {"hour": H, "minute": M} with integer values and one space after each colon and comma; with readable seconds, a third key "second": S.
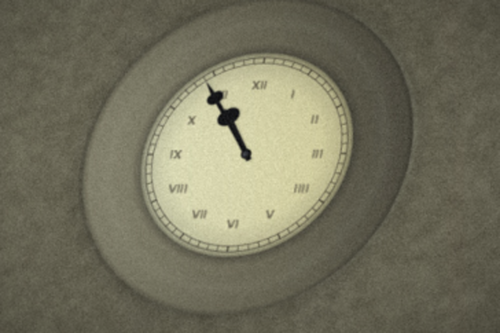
{"hour": 10, "minute": 54}
